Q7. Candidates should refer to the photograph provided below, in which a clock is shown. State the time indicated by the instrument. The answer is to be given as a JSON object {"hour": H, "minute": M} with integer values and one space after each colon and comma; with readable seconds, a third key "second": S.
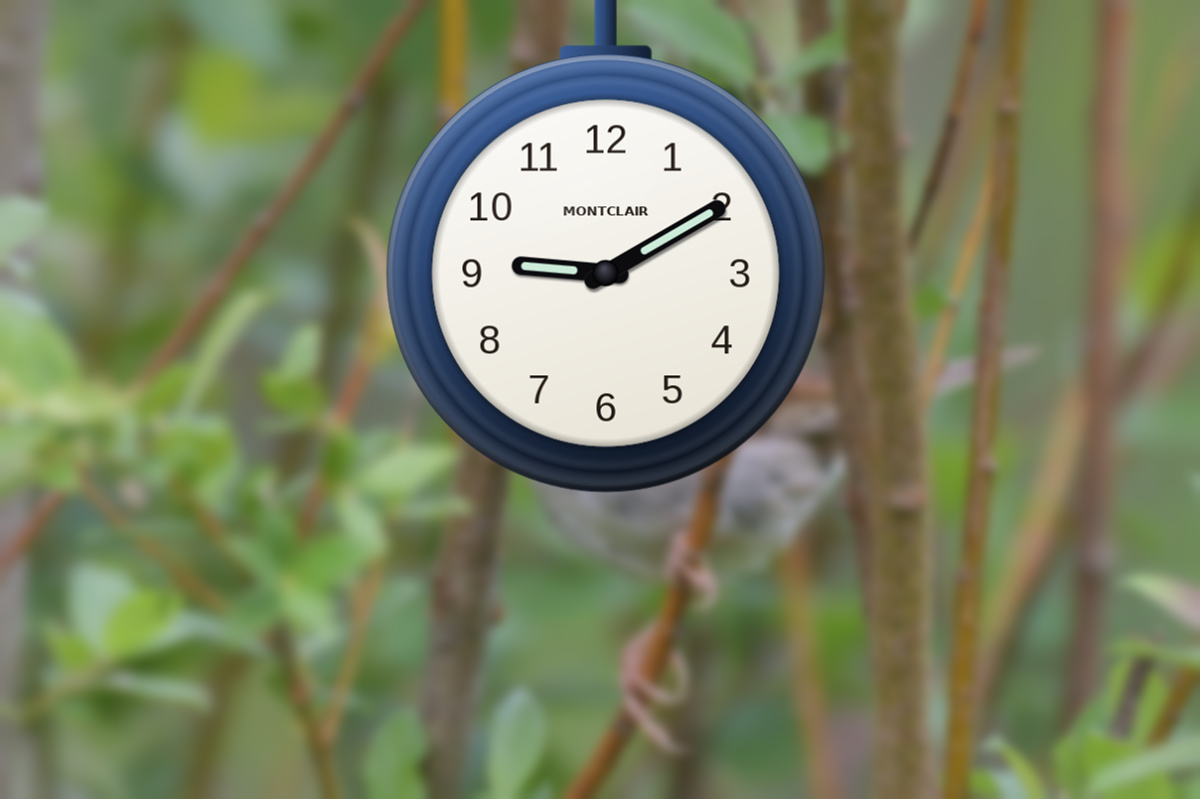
{"hour": 9, "minute": 10}
